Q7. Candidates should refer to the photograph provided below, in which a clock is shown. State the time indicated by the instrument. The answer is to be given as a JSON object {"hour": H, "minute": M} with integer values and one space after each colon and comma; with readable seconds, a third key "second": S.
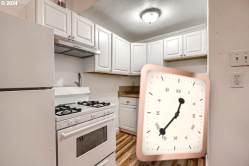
{"hour": 12, "minute": 37}
